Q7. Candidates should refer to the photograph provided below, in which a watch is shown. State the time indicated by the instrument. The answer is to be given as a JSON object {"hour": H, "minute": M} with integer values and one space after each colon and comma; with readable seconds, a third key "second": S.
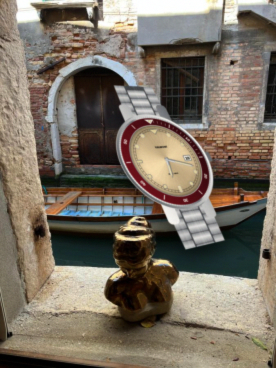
{"hour": 6, "minute": 18}
